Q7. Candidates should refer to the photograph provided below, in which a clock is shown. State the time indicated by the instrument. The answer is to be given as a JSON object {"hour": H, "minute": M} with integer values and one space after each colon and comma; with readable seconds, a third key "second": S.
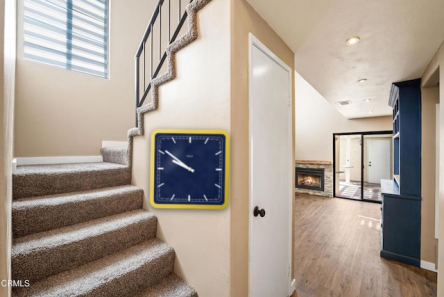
{"hour": 9, "minute": 51}
